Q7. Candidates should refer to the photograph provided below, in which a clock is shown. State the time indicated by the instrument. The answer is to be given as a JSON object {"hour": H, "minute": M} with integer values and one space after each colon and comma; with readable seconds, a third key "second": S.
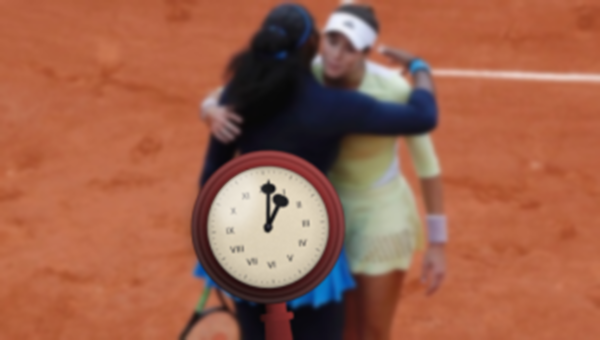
{"hour": 1, "minute": 1}
